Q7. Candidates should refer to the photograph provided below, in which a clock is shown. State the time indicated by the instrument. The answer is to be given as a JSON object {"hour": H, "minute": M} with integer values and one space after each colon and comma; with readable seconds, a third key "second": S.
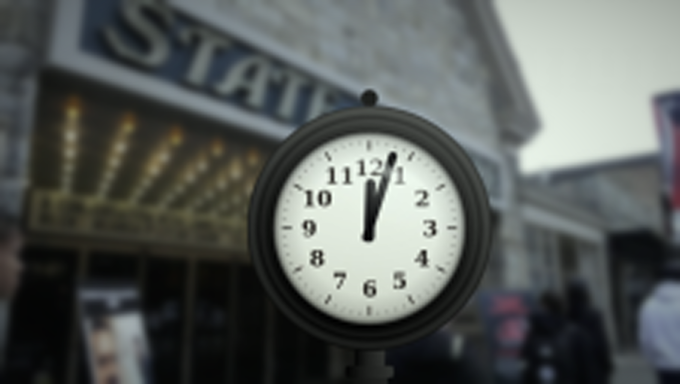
{"hour": 12, "minute": 3}
